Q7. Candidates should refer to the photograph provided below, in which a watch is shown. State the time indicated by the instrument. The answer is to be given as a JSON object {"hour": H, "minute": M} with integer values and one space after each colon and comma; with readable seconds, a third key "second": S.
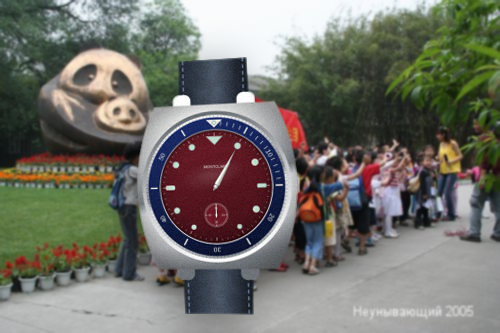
{"hour": 1, "minute": 5}
